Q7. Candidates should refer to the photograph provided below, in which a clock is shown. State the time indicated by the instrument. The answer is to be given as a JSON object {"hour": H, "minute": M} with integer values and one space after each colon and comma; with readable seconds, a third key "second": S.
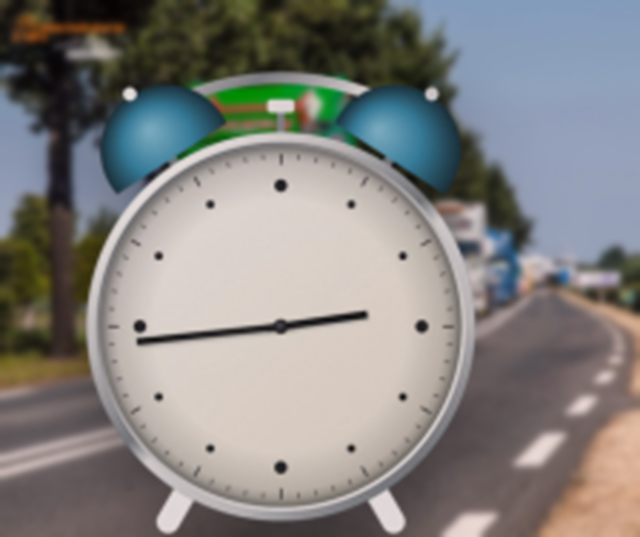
{"hour": 2, "minute": 44}
